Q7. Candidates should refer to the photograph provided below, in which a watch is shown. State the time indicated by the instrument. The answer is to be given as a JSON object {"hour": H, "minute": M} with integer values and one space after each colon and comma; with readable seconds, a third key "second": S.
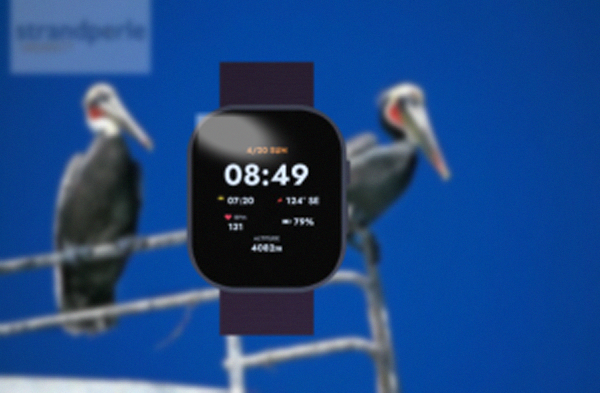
{"hour": 8, "minute": 49}
